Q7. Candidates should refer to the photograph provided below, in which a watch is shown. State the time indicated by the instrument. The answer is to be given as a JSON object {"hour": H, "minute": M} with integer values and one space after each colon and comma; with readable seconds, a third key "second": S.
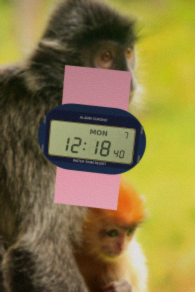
{"hour": 12, "minute": 18}
